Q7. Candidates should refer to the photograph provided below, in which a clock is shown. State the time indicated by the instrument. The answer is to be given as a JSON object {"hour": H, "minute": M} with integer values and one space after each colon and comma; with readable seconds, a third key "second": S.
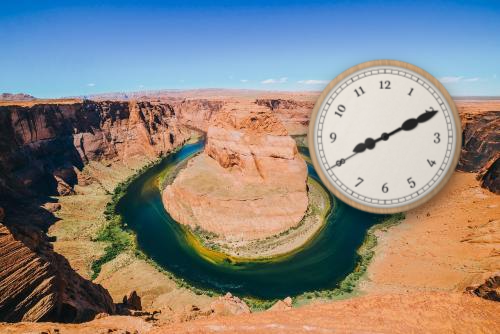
{"hour": 8, "minute": 10, "second": 40}
